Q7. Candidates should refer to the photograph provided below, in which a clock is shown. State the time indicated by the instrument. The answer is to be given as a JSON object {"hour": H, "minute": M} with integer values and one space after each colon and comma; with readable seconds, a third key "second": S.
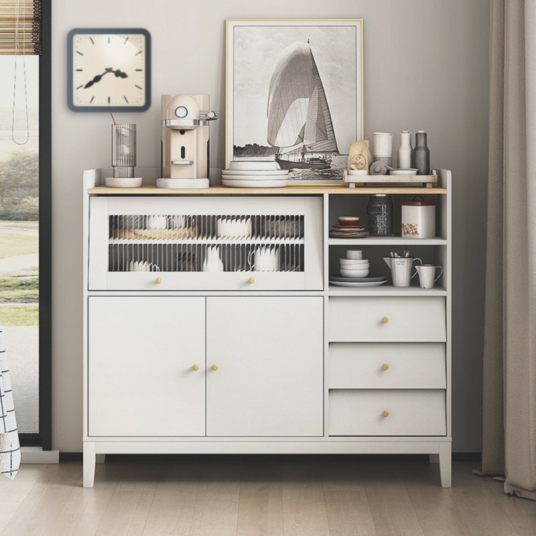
{"hour": 3, "minute": 39}
